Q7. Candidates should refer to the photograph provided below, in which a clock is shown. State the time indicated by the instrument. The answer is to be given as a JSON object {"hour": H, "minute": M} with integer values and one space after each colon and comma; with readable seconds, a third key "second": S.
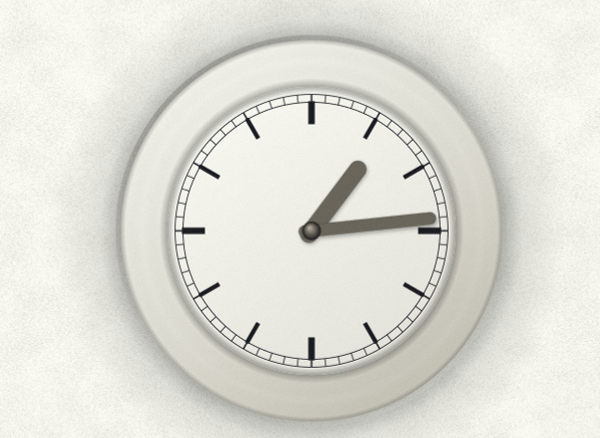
{"hour": 1, "minute": 14}
